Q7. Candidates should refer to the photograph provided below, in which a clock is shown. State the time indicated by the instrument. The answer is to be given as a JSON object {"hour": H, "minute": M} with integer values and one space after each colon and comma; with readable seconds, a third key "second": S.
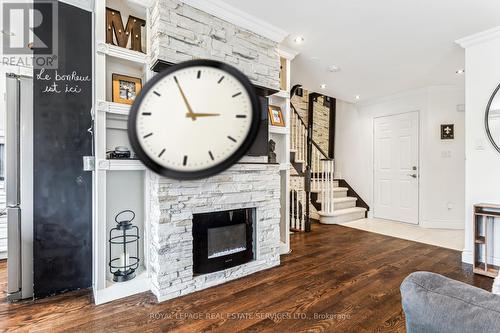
{"hour": 2, "minute": 55}
